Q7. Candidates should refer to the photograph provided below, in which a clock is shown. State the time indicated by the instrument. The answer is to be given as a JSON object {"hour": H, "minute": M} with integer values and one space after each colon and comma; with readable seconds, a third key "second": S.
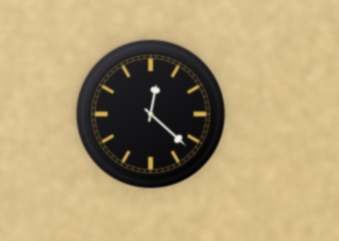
{"hour": 12, "minute": 22}
